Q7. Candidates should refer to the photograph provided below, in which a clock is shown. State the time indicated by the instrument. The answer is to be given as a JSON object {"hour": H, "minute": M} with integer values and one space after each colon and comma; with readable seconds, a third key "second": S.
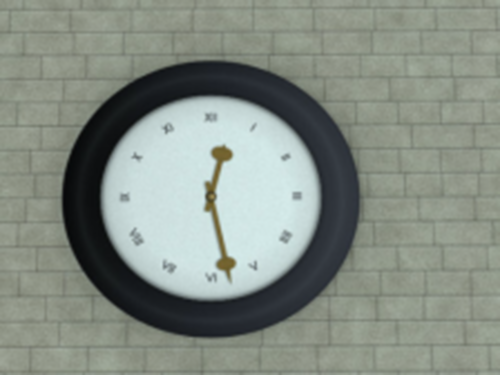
{"hour": 12, "minute": 28}
